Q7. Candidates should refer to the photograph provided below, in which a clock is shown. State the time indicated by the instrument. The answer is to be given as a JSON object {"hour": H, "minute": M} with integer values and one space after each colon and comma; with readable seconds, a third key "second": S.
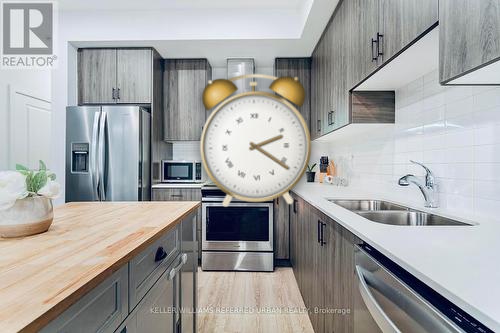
{"hour": 2, "minute": 21}
